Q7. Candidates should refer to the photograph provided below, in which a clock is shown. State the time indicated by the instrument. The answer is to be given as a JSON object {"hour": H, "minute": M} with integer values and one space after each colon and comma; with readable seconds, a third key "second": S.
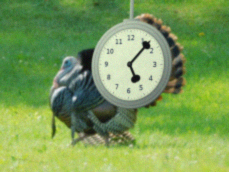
{"hour": 5, "minute": 7}
